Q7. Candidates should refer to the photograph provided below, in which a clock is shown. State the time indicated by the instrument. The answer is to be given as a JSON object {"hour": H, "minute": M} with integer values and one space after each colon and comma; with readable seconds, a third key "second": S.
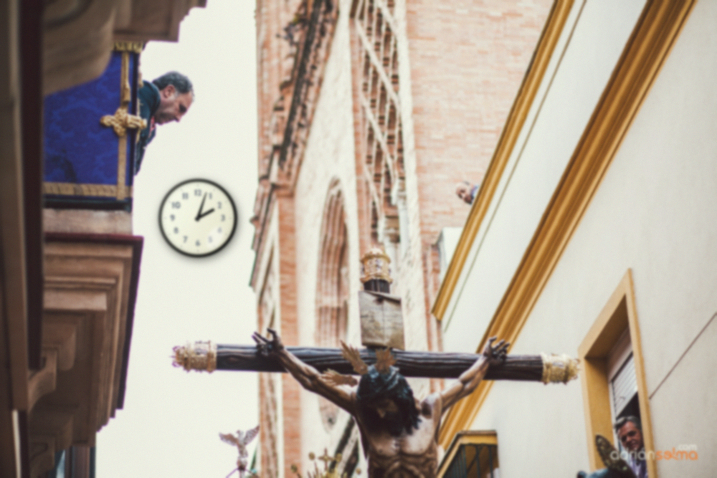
{"hour": 2, "minute": 3}
